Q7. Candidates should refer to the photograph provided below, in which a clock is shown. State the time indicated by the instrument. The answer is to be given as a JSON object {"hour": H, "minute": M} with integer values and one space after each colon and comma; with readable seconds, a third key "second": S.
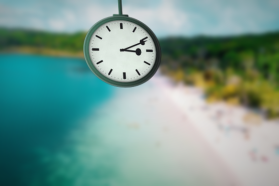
{"hour": 3, "minute": 11}
